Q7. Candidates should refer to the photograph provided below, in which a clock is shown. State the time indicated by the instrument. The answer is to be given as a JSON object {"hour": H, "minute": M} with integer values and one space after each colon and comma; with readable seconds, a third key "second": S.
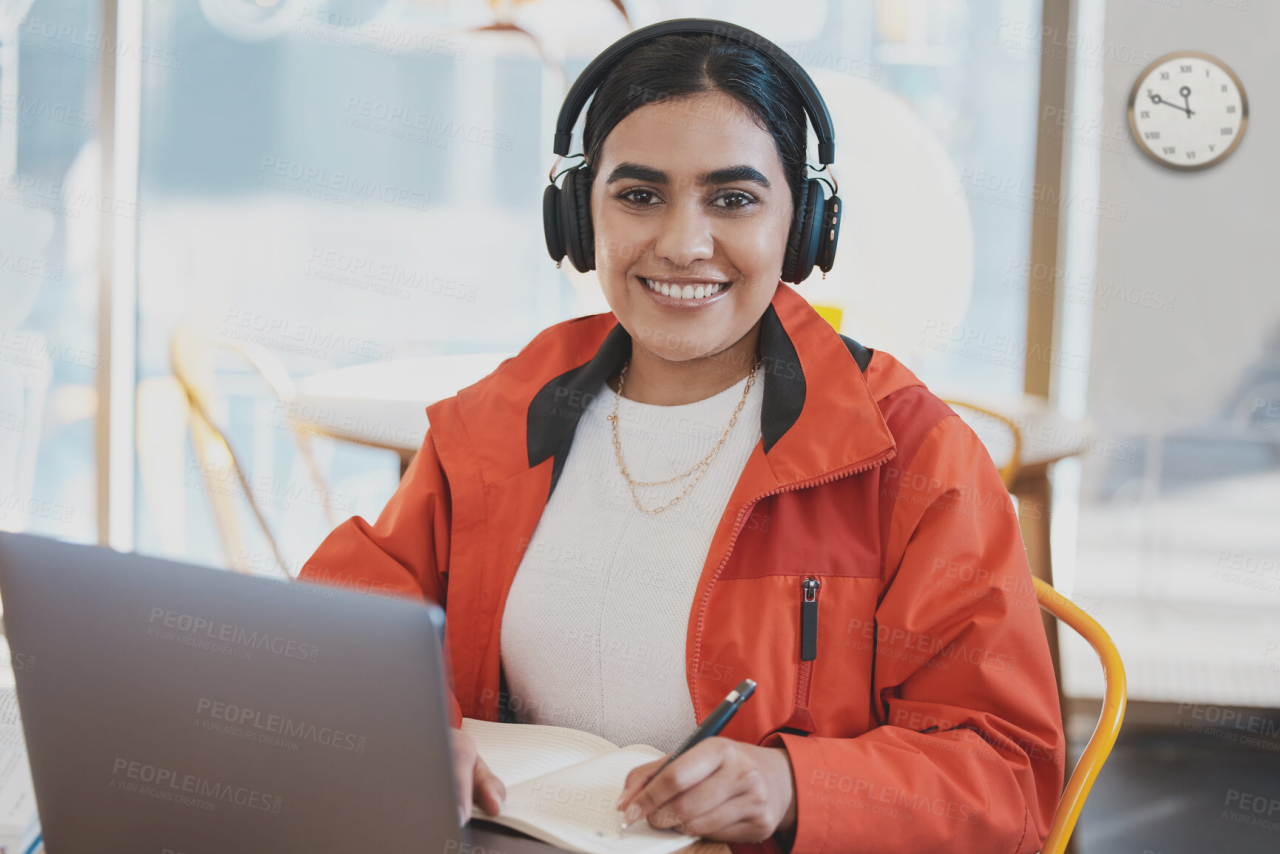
{"hour": 11, "minute": 49}
